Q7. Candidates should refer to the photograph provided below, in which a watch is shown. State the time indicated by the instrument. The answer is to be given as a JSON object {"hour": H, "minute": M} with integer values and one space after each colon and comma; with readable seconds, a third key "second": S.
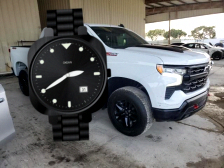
{"hour": 2, "minute": 40}
